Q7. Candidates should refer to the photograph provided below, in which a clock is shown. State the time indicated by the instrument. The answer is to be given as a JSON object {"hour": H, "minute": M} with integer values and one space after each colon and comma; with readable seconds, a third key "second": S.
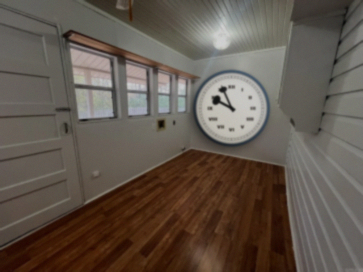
{"hour": 9, "minute": 56}
